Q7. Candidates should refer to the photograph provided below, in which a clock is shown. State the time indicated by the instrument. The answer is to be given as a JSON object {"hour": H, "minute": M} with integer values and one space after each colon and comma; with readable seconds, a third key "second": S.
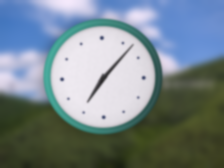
{"hour": 7, "minute": 7}
